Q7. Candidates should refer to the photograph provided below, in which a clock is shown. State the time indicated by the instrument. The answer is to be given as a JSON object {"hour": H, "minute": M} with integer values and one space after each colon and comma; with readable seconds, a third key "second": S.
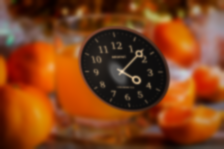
{"hour": 4, "minute": 8}
